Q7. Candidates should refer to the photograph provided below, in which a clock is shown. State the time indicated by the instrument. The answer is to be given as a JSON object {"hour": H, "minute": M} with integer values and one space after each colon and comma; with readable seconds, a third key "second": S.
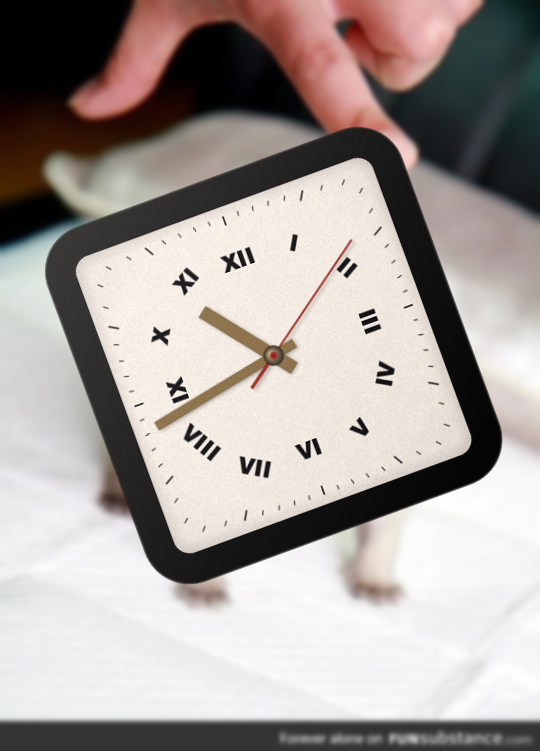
{"hour": 10, "minute": 43, "second": 9}
